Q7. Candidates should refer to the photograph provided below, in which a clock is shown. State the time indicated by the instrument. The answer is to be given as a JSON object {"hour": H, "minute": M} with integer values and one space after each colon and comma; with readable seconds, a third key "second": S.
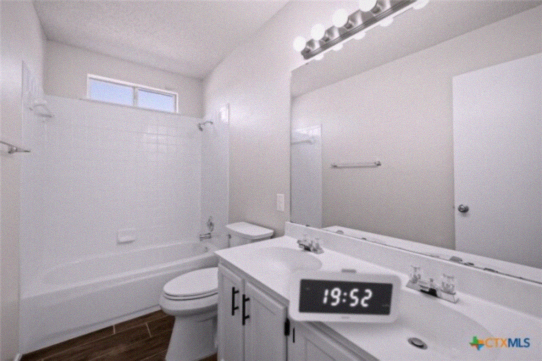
{"hour": 19, "minute": 52}
